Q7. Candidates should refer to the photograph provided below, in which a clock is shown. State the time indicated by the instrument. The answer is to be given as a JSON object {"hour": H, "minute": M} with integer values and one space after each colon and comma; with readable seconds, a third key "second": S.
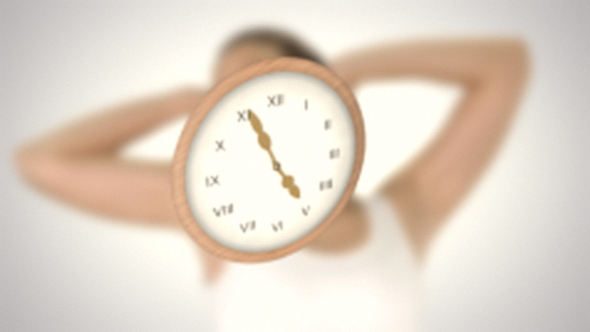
{"hour": 4, "minute": 56}
